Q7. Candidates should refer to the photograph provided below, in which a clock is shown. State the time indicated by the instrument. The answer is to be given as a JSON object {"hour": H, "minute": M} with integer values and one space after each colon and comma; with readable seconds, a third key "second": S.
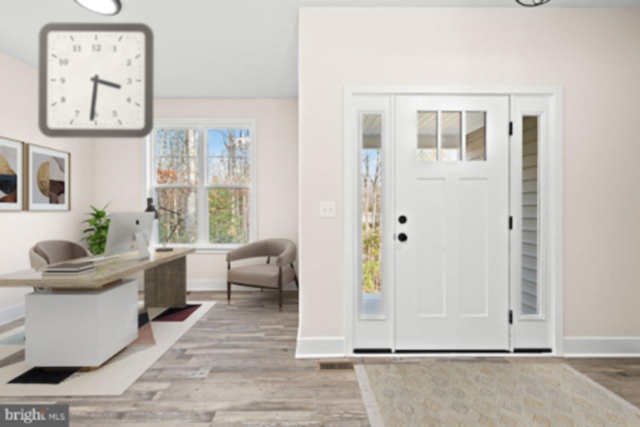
{"hour": 3, "minute": 31}
